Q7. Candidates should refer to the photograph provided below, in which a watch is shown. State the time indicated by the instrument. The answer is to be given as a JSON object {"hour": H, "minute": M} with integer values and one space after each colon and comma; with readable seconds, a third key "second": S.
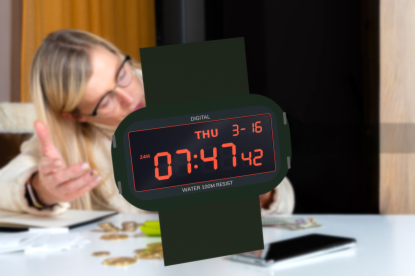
{"hour": 7, "minute": 47, "second": 42}
